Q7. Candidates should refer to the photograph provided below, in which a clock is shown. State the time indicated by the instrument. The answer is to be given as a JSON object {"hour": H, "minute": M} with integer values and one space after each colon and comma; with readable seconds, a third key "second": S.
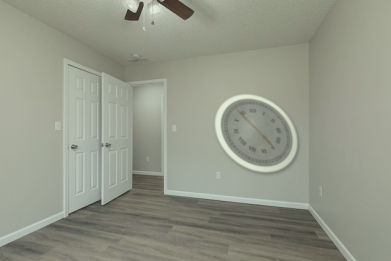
{"hour": 4, "minute": 54}
